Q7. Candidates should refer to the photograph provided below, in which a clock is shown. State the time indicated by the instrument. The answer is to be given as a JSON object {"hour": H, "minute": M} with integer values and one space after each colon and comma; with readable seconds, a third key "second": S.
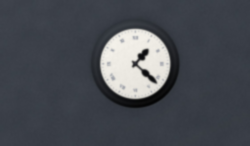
{"hour": 1, "minute": 22}
